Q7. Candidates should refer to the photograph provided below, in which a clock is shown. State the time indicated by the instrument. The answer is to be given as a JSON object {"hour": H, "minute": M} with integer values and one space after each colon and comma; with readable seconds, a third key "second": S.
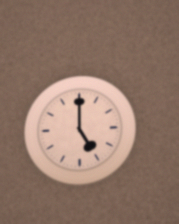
{"hour": 5, "minute": 0}
